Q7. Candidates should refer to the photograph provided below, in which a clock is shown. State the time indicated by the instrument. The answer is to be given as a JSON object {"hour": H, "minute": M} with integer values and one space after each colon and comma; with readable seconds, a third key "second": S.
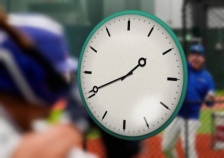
{"hour": 1, "minute": 41}
